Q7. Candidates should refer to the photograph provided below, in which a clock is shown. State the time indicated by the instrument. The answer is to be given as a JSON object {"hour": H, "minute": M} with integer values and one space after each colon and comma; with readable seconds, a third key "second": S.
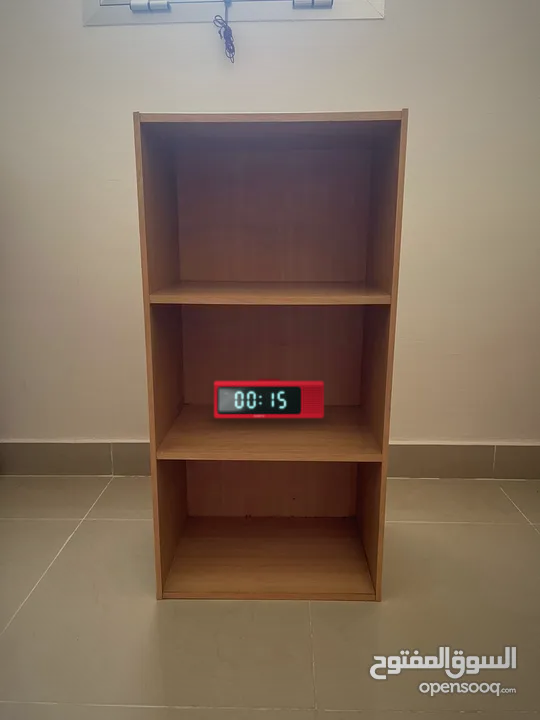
{"hour": 0, "minute": 15}
